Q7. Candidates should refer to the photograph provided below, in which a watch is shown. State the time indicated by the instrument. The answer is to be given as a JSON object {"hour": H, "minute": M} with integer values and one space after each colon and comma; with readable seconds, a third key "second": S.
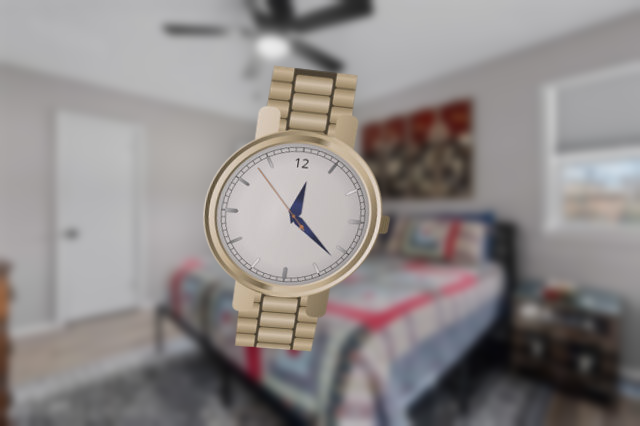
{"hour": 12, "minute": 21, "second": 53}
